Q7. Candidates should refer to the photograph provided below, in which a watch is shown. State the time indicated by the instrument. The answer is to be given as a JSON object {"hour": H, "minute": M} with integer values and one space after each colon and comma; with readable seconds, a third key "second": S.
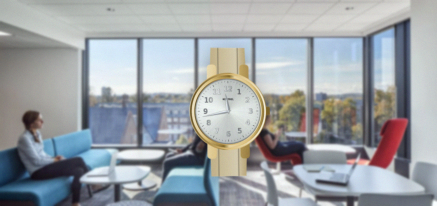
{"hour": 11, "minute": 43}
